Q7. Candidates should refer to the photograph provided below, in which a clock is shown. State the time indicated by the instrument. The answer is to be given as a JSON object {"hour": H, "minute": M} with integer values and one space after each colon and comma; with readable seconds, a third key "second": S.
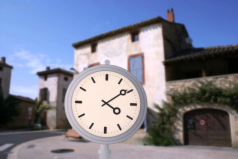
{"hour": 4, "minute": 9}
